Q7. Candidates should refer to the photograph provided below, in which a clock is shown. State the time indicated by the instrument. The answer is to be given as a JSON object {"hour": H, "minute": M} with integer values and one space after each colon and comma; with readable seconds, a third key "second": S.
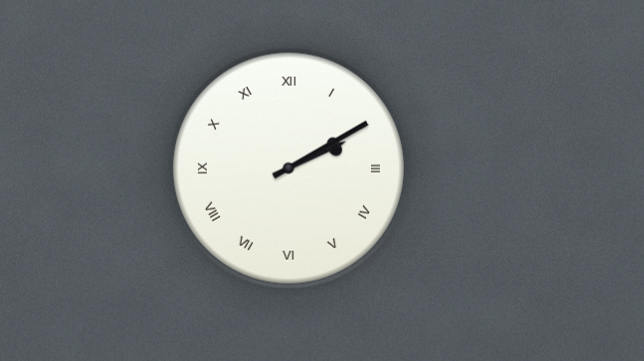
{"hour": 2, "minute": 10}
